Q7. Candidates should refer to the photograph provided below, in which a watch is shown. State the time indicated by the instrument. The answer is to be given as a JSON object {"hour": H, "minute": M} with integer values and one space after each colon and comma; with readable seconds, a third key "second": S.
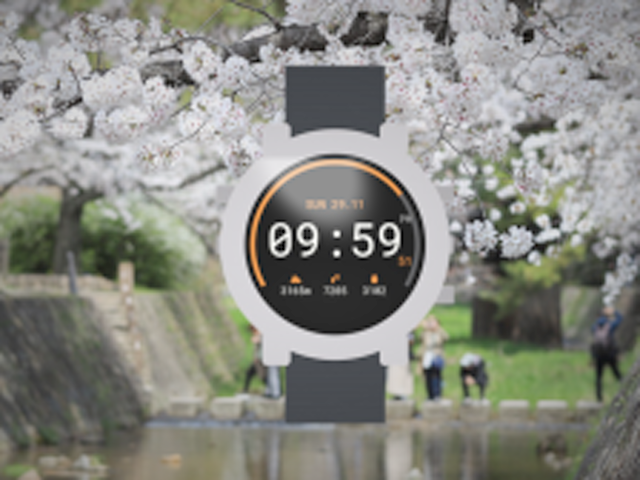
{"hour": 9, "minute": 59}
